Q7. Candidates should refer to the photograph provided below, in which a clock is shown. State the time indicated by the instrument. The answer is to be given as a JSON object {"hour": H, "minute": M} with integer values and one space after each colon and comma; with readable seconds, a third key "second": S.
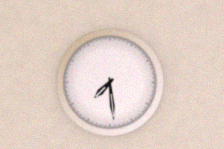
{"hour": 7, "minute": 29}
